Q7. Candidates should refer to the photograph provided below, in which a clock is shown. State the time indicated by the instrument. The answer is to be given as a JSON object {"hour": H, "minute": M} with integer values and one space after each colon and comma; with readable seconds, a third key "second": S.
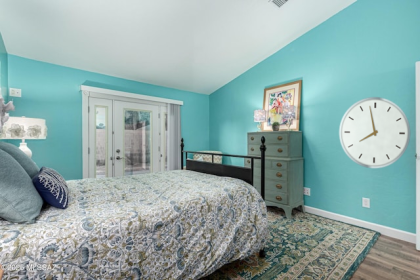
{"hour": 7, "minute": 58}
